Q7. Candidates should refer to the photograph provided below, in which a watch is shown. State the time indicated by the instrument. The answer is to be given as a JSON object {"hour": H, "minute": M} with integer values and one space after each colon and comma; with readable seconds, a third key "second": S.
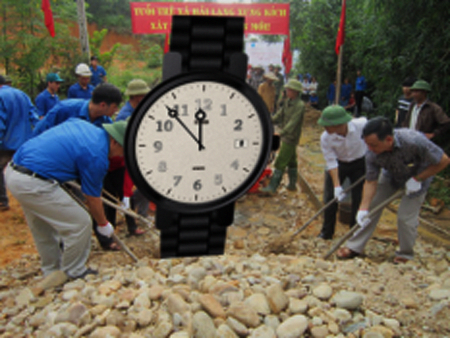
{"hour": 11, "minute": 53}
